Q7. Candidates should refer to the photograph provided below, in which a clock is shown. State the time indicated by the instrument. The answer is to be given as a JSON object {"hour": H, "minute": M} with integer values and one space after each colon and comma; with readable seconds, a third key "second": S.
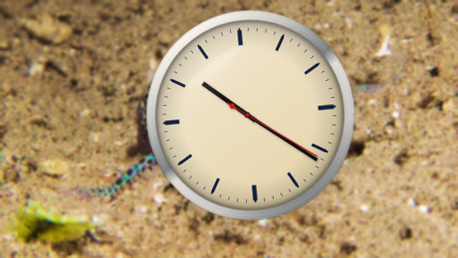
{"hour": 10, "minute": 21, "second": 21}
